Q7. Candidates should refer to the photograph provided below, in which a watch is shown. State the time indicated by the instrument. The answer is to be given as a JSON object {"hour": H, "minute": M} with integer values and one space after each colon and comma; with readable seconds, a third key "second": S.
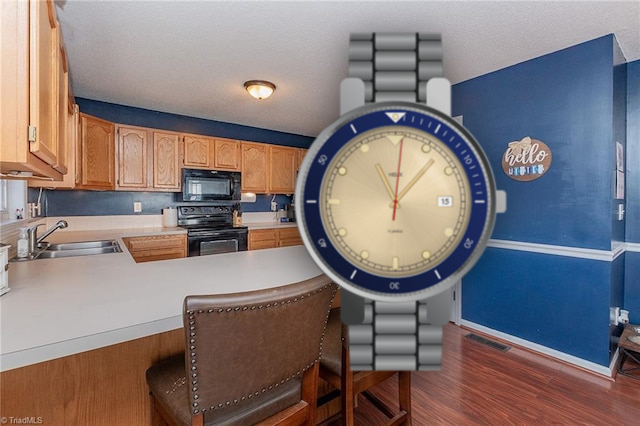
{"hour": 11, "minute": 7, "second": 1}
